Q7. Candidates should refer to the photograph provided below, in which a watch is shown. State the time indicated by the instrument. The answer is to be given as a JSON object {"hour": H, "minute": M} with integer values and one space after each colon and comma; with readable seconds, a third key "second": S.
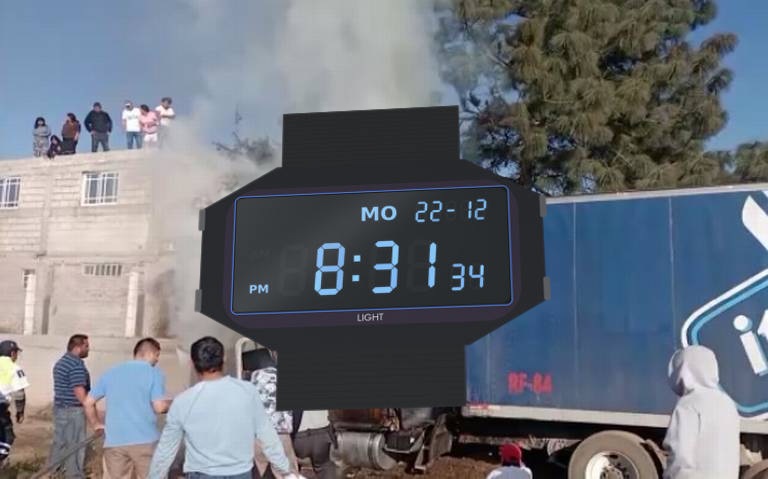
{"hour": 8, "minute": 31, "second": 34}
